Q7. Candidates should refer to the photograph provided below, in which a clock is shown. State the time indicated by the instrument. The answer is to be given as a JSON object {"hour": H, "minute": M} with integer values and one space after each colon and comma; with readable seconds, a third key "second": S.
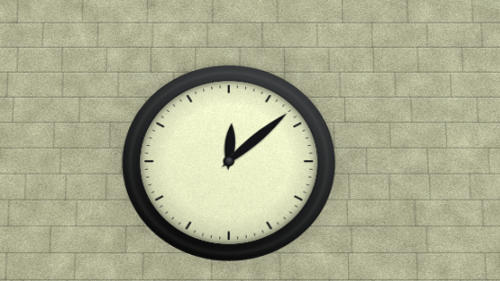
{"hour": 12, "minute": 8}
